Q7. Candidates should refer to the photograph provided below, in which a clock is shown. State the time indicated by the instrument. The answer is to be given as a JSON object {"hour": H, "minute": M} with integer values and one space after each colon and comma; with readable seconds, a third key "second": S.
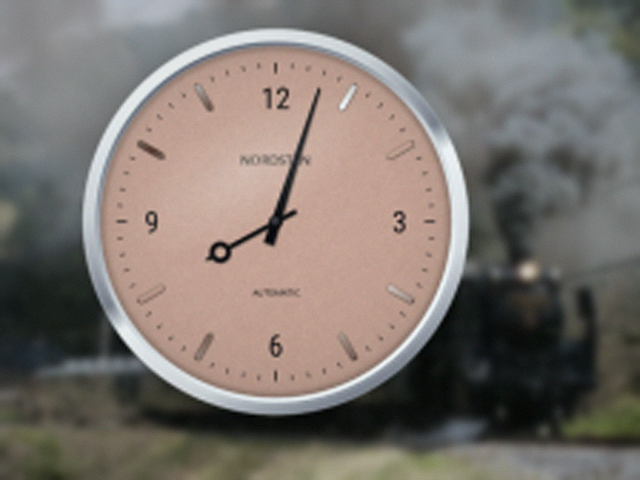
{"hour": 8, "minute": 3}
